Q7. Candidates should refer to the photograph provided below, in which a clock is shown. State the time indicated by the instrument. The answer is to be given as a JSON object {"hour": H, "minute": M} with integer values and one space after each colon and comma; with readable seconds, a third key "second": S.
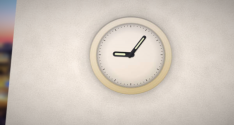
{"hour": 9, "minute": 6}
